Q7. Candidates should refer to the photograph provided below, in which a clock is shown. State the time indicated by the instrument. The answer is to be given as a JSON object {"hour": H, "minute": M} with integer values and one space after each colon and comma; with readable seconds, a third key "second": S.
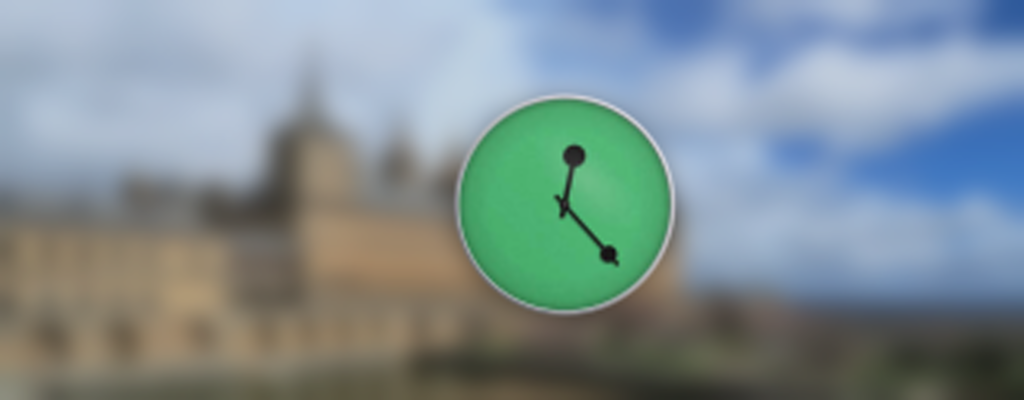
{"hour": 12, "minute": 23}
